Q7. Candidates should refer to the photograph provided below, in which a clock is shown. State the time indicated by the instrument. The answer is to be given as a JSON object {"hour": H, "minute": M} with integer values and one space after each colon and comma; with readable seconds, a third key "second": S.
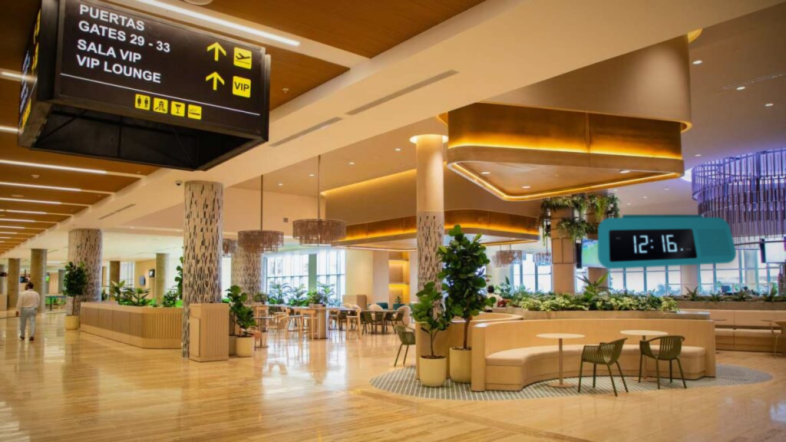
{"hour": 12, "minute": 16}
